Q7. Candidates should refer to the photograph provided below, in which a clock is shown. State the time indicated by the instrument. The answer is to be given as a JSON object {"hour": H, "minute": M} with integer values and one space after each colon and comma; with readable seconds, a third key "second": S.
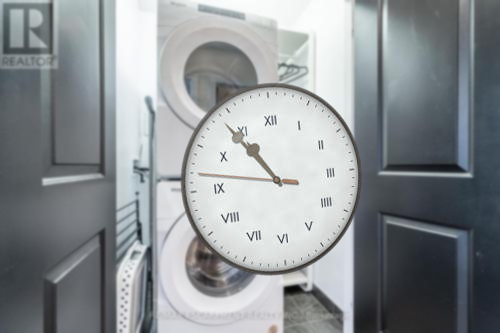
{"hour": 10, "minute": 53, "second": 47}
